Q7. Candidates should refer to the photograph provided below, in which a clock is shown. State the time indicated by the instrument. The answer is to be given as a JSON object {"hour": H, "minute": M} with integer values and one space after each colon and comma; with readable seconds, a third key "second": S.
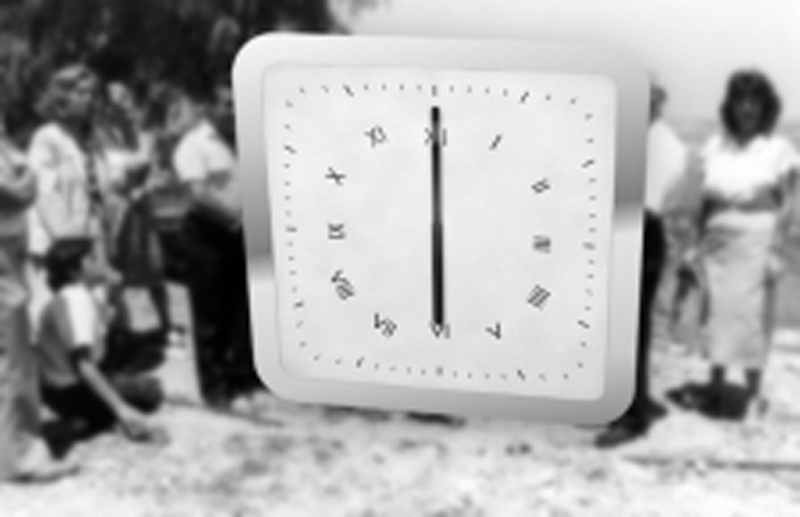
{"hour": 6, "minute": 0}
